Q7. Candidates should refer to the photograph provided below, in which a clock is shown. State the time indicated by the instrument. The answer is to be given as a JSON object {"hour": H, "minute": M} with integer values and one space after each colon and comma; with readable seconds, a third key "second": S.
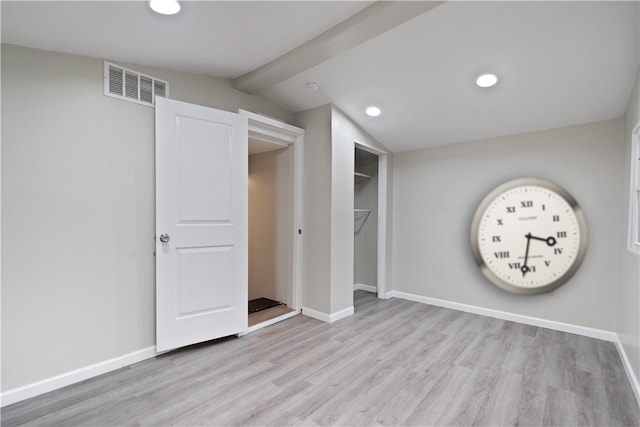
{"hour": 3, "minute": 32}
